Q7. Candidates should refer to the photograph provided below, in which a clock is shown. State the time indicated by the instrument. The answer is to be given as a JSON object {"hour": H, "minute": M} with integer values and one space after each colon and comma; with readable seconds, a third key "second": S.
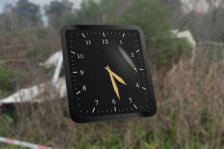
{"hour": 4, "minute": 28}
